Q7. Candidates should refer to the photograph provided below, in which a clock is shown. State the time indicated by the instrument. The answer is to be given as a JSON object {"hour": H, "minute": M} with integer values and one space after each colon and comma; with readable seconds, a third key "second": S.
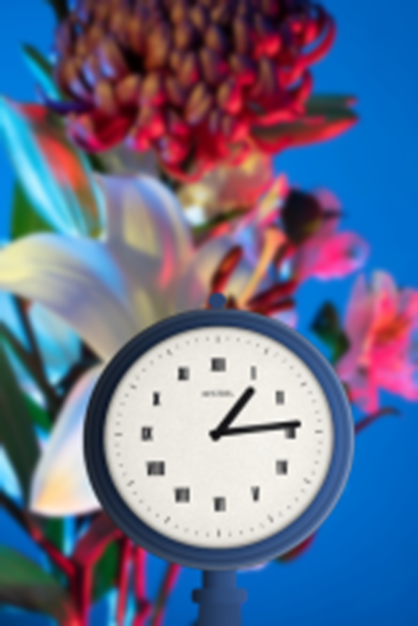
{"hour": 1, "minute": 14}
